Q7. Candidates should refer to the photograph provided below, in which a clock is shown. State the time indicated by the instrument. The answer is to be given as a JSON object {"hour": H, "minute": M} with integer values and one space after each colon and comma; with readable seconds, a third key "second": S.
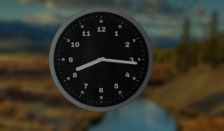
{"hour": 8, "minute": 16}
